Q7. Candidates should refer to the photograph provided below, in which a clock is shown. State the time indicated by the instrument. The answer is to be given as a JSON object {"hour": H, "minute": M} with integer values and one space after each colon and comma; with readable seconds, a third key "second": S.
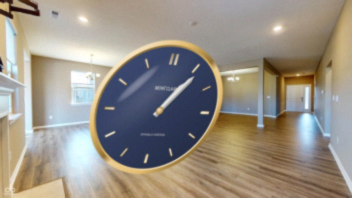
{"hour": 1, "minute": 6}
